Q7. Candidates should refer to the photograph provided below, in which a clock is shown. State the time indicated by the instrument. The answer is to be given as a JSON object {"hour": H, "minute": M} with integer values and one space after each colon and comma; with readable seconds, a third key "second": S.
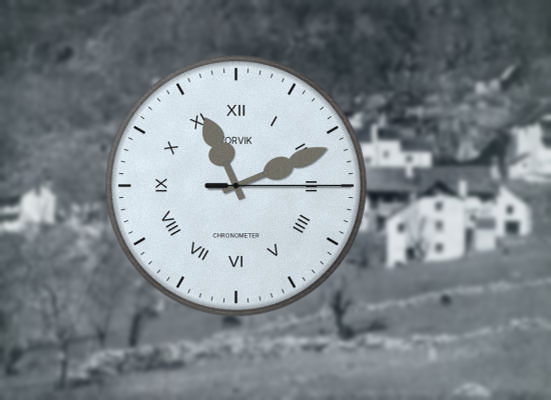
{"hour": 11, "minute": 11, "second": 15}
